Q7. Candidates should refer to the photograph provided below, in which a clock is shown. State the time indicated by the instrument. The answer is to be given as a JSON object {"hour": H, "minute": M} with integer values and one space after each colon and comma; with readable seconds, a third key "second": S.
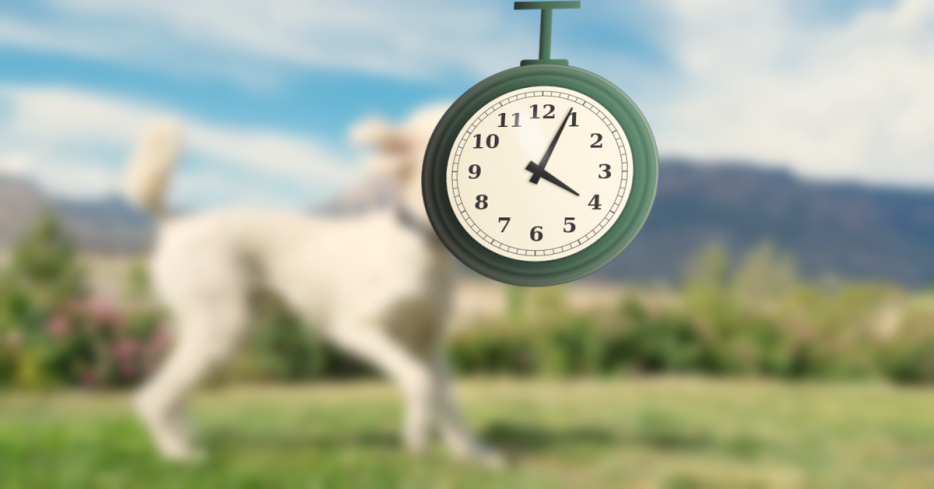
{"hour": 4, "minute": 4}
